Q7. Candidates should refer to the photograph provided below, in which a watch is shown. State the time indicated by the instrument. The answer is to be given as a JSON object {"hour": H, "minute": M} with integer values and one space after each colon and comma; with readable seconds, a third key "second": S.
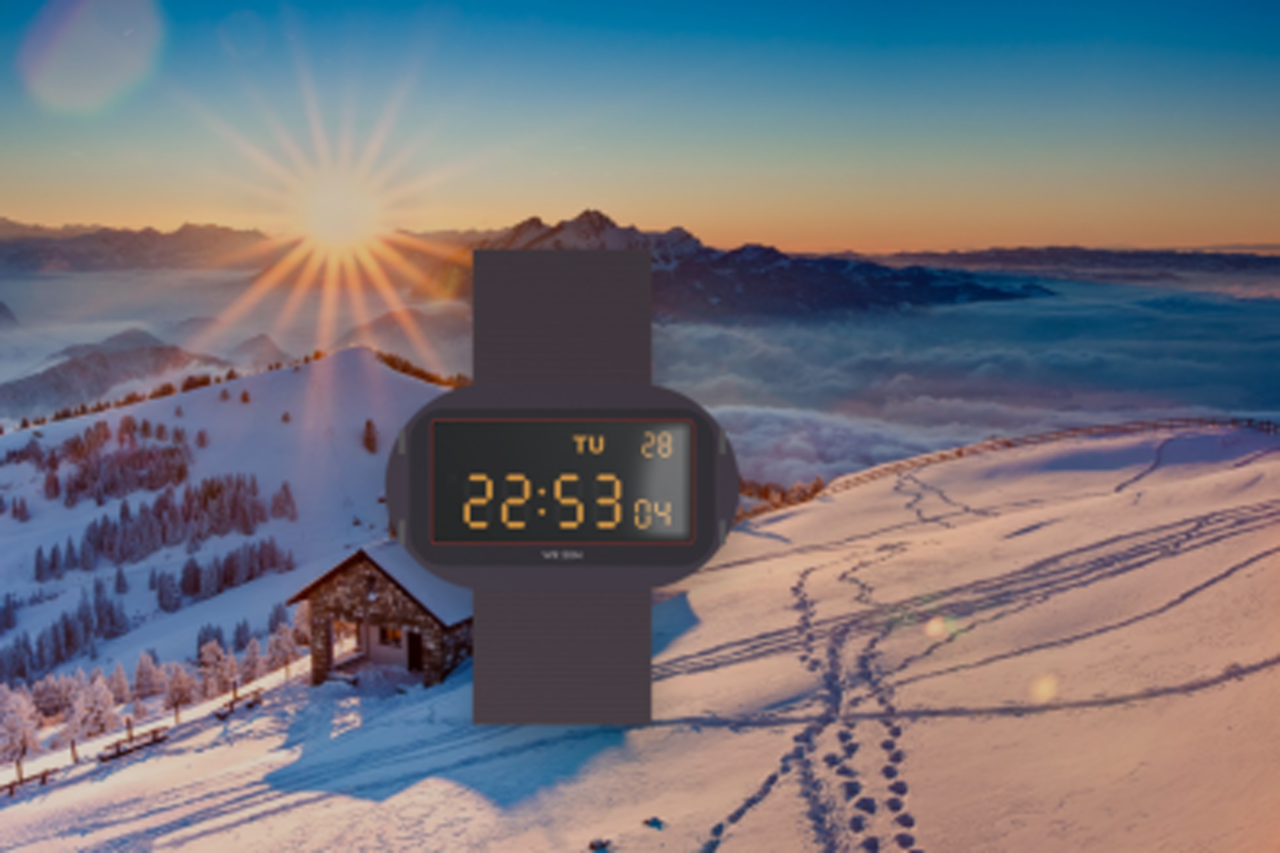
{"hour": 22, "minute": 53, "second": 4}
